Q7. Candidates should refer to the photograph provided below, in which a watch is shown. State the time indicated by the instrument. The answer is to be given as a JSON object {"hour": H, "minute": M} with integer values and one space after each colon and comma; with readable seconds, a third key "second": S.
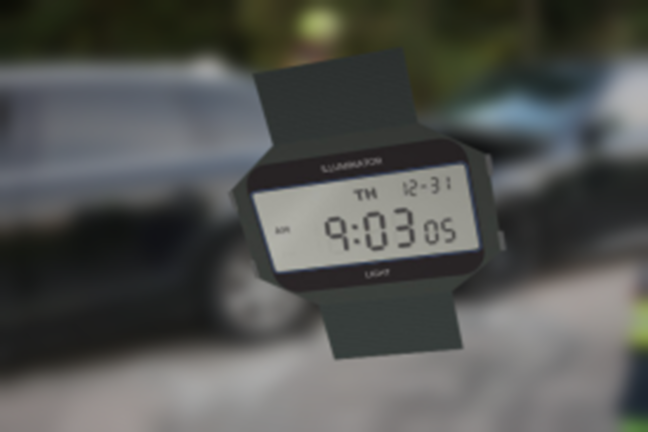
{"hour": 9, "minute": 3, "second": 5}
